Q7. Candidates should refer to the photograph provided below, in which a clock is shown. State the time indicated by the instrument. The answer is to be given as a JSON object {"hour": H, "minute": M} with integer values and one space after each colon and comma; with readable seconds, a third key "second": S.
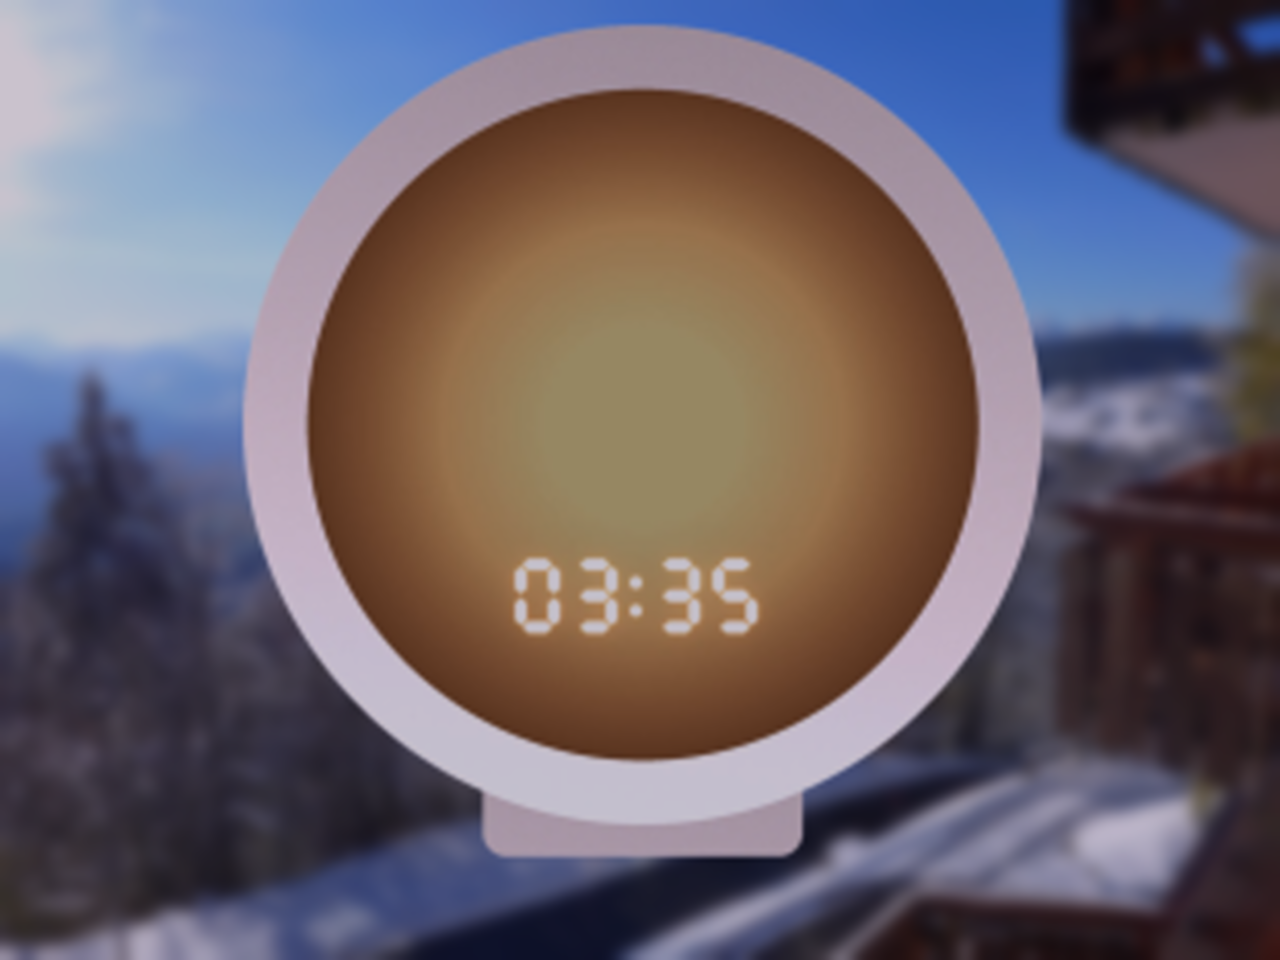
{"hour": 3, "minute": 35}
